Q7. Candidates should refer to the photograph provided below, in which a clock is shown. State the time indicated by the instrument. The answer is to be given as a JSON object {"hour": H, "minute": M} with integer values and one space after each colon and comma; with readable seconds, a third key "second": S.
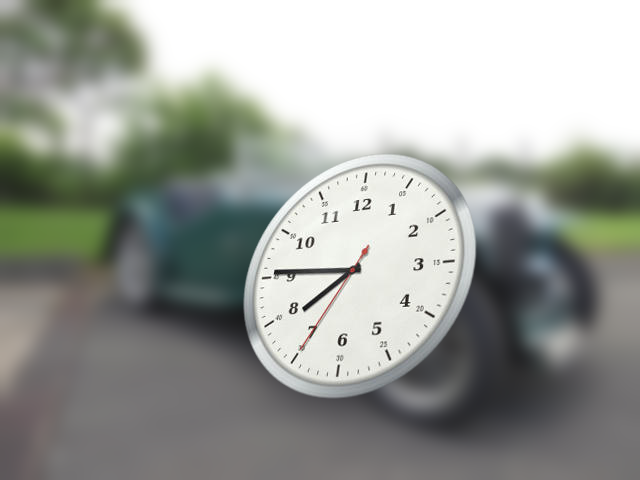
{"hour": 7, "minute": 45, "second": 35}
